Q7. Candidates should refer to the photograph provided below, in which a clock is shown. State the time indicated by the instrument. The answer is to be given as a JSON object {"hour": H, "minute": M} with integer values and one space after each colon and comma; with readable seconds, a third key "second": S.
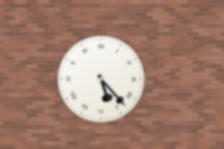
{"hour": 5, "minute": 23}
